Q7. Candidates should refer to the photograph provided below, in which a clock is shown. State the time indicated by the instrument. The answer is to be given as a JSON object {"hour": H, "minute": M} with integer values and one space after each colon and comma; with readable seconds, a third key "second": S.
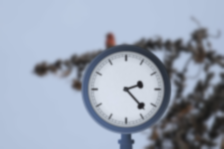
{"hour": 2, "minute": 23}
